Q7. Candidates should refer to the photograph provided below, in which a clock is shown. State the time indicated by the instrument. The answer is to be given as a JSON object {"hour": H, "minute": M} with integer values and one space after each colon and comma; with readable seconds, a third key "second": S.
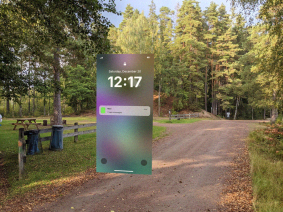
{"hour": 12, "minute": 17}
